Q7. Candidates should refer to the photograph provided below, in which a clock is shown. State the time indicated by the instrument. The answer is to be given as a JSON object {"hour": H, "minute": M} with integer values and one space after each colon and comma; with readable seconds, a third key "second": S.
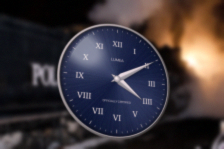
{"hour": 4, "minute": 10}
